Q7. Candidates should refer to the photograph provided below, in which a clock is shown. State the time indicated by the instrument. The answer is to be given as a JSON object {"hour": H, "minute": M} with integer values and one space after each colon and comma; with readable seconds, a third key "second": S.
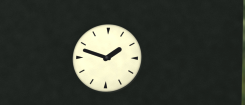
{"hour": 1, "minute": 48}
